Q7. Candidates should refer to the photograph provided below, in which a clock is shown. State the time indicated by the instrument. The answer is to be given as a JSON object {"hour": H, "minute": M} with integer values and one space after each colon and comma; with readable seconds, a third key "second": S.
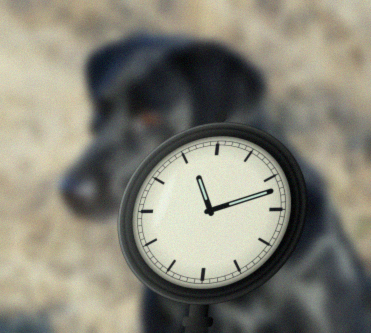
{"hour": 11, "minute": 12}
